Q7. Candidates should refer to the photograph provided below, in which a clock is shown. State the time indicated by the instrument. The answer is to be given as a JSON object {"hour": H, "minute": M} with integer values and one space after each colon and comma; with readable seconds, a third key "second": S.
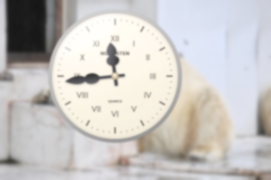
{"hour": 11, "minute": 44}
